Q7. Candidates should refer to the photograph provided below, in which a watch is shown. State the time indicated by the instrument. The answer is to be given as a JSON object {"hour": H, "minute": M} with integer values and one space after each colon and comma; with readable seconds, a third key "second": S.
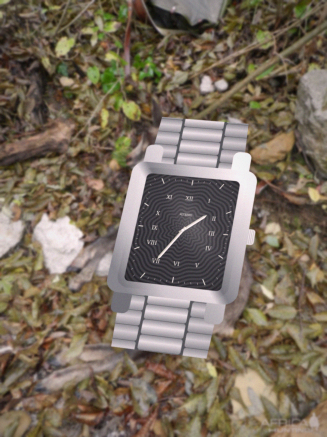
{"hour": 1, "minute": 35}
